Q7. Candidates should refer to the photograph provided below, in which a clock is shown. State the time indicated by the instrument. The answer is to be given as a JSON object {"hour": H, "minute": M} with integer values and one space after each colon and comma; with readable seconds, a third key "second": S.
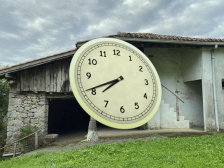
{"hour": 7, "minute": 41}
